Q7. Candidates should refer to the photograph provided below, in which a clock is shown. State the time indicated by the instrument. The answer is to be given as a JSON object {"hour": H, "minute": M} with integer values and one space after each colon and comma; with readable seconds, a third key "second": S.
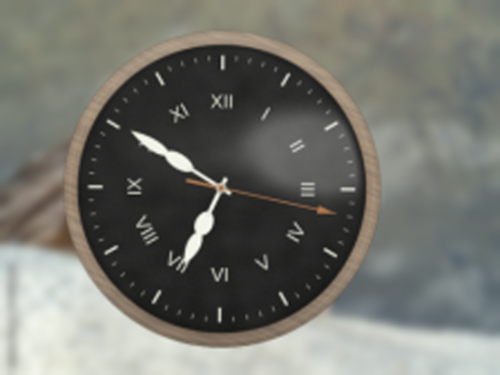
{"hour": 6, "minute": 50, "second": 17}
